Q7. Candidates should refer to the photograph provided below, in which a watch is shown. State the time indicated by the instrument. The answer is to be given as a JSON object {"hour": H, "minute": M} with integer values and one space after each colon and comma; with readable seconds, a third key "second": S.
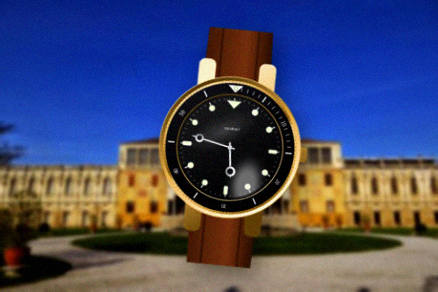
{"hour": 5, "minute": 47}
